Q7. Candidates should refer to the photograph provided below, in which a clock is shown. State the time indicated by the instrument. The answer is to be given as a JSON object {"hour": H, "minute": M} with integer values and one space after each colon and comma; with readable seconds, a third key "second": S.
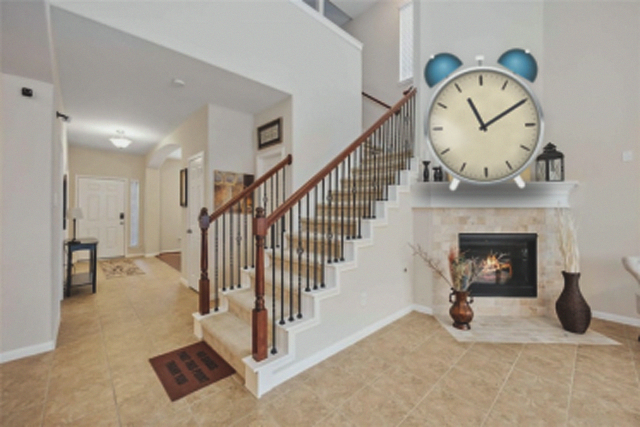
{"hour": 11, "minute": 10}
